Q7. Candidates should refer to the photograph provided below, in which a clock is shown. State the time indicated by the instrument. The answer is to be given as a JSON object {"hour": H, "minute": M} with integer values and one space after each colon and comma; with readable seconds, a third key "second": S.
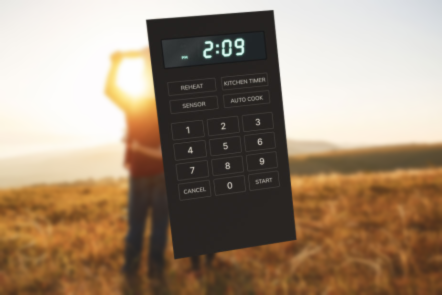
{"hour": 2, "minute": 9}
